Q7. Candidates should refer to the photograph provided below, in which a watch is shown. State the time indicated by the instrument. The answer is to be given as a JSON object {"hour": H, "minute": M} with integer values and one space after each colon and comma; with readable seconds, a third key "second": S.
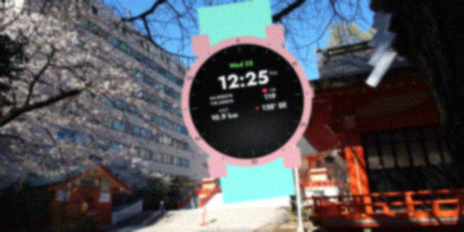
{"hour": 12, "minute": 25}
